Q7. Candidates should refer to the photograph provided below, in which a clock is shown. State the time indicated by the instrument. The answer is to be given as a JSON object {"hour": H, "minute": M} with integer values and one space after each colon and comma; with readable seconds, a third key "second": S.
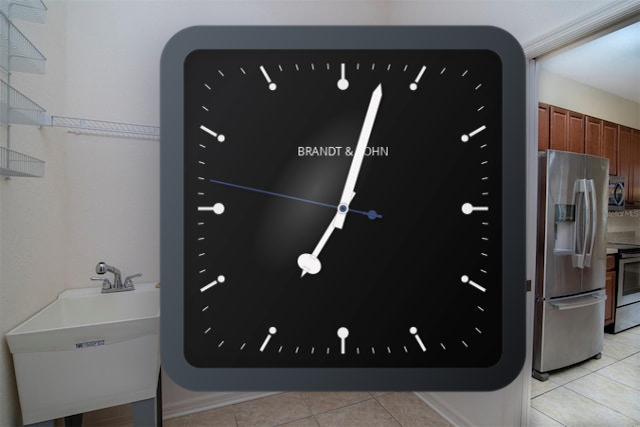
{"hour": 7, "minute": 2, "second": 47}
